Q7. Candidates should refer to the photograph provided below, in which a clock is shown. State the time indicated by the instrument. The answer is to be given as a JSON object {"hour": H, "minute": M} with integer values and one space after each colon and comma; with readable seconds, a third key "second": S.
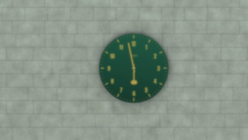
{"hour": 5, "minute": 58}
